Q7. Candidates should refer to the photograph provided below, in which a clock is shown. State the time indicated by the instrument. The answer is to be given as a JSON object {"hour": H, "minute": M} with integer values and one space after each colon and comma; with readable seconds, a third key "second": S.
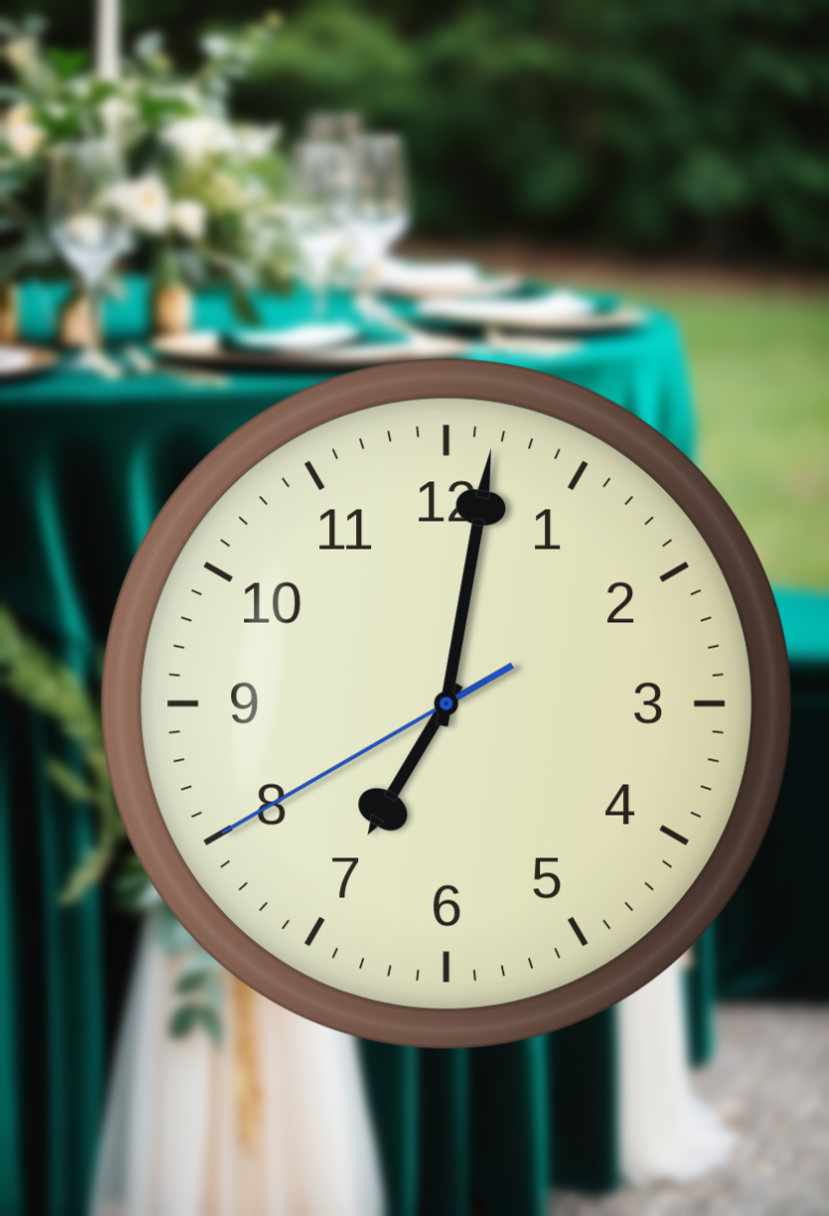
{"hour": 7, "minute": 1, "second": 40}
